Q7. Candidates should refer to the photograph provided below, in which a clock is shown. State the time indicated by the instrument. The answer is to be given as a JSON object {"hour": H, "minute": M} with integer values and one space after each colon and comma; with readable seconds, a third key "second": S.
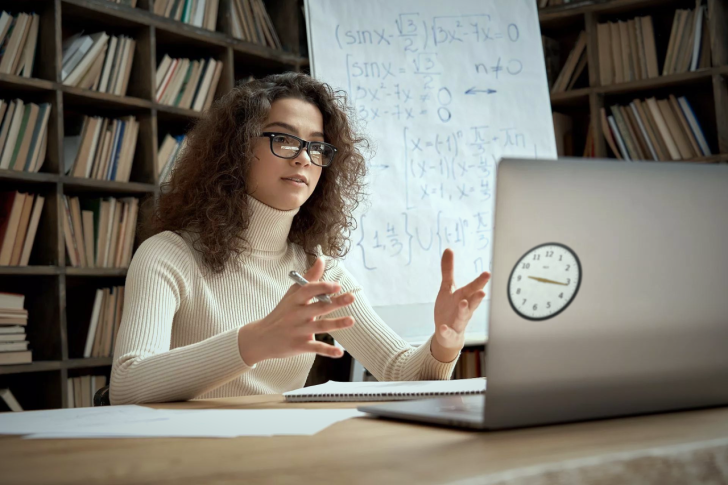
{"hour": 9, "minute": 16}
